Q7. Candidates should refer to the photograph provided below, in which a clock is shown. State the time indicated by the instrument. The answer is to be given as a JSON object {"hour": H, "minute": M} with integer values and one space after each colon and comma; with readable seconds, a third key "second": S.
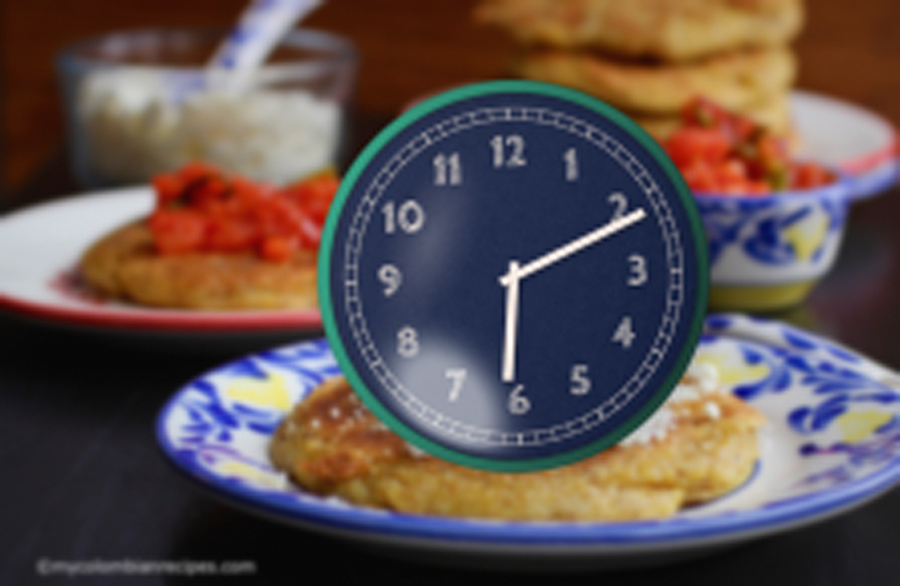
{"hour": 6, "minute": 11}
